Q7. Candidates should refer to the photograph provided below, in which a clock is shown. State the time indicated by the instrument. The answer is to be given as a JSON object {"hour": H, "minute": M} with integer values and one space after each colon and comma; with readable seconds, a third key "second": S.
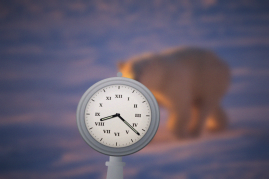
{"hour": 8, "minute": 22}
